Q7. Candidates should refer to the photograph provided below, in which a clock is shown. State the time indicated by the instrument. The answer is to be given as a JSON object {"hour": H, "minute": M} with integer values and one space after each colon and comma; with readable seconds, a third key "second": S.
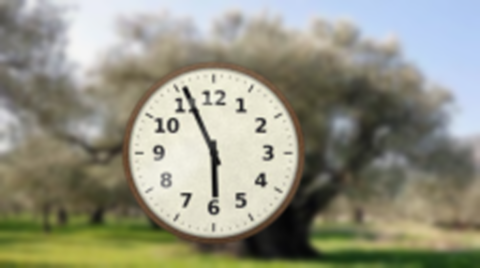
{"hour": 5, "minute": 56}
